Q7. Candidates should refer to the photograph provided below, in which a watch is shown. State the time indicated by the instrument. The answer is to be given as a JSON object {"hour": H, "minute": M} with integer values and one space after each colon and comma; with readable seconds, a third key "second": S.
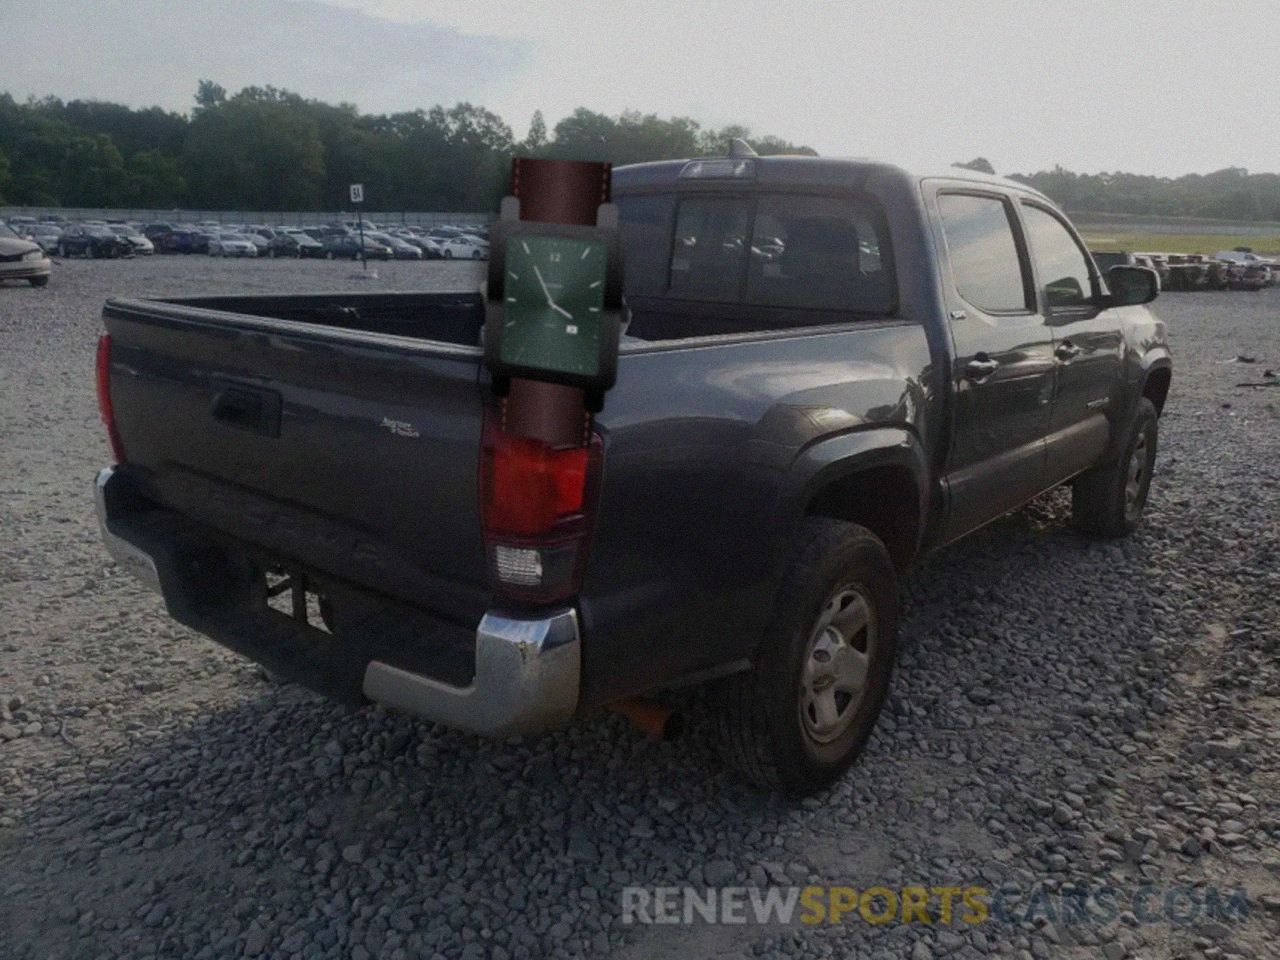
{"hour": 3, "minute": 55}
